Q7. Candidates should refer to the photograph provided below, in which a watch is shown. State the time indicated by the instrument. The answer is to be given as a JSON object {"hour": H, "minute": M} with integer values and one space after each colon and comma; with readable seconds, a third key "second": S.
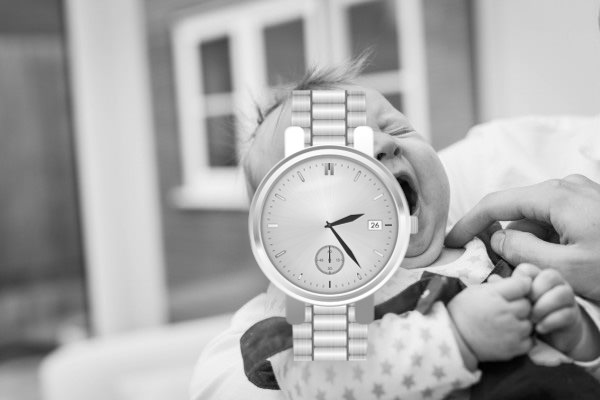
{"hour": 2, "minute": 24}
